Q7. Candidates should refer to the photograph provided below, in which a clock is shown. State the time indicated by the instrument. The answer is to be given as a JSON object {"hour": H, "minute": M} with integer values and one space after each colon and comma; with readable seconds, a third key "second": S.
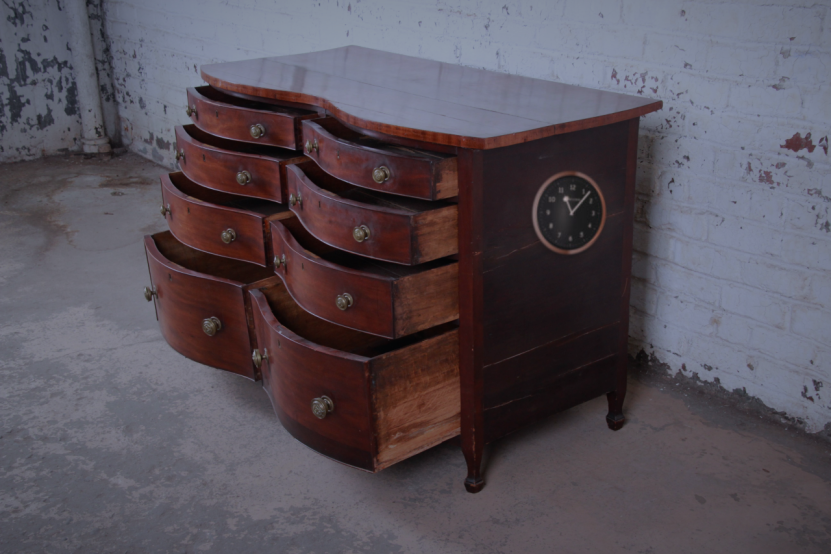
{"hour": 11, "minute": 7}
